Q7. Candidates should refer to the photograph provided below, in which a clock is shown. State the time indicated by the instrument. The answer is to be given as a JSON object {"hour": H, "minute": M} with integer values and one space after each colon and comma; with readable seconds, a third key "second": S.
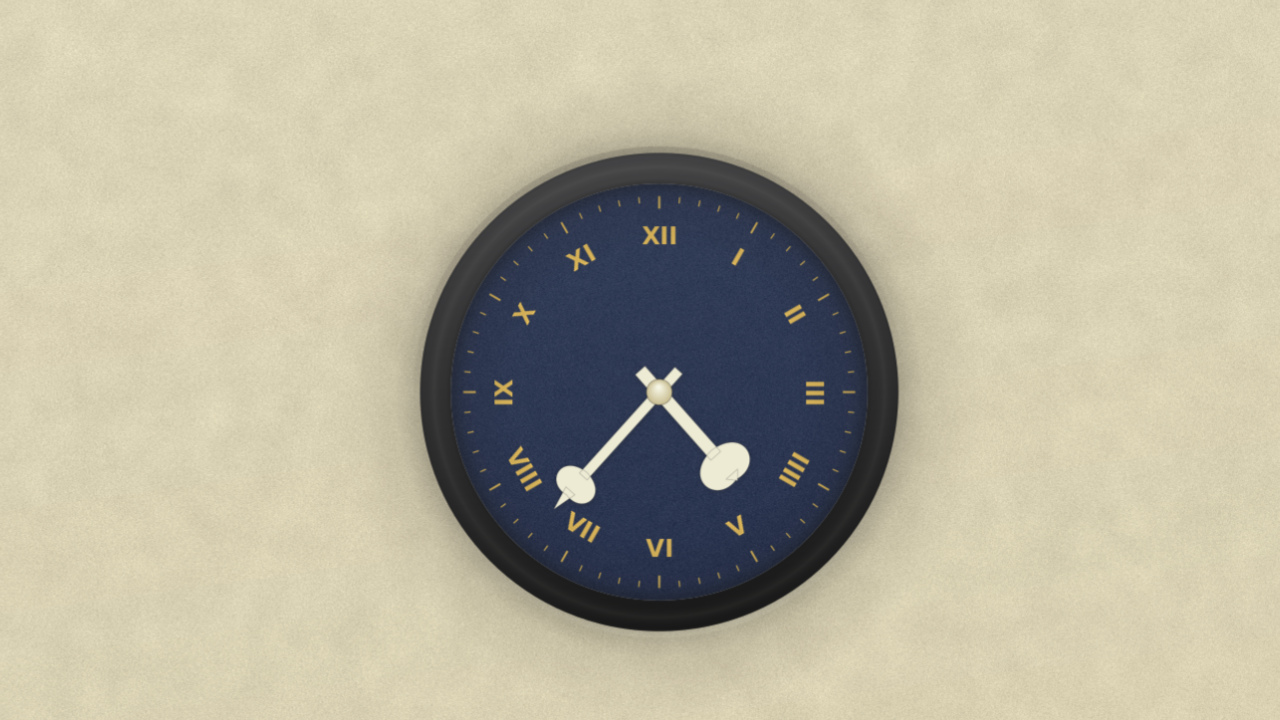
{"hour": 4, "minute": 37}
